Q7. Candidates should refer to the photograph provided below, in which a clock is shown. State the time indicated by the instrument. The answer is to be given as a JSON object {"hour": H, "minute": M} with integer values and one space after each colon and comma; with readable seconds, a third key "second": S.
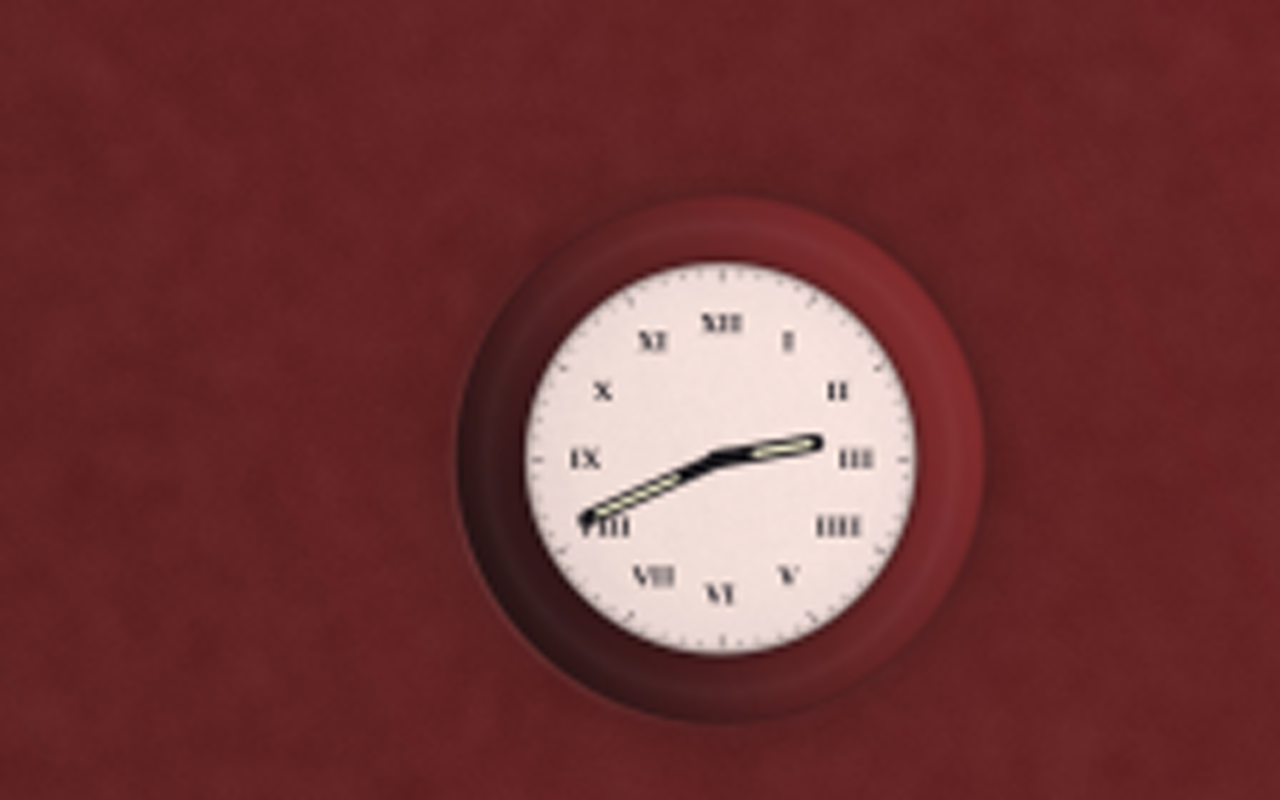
{"hour": 2, "minute": 41}
